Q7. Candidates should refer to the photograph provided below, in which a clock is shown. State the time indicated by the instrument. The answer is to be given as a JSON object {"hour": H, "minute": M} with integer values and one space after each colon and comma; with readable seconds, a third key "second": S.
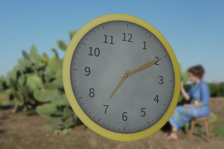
{"hour": 7, "minute": 10}
